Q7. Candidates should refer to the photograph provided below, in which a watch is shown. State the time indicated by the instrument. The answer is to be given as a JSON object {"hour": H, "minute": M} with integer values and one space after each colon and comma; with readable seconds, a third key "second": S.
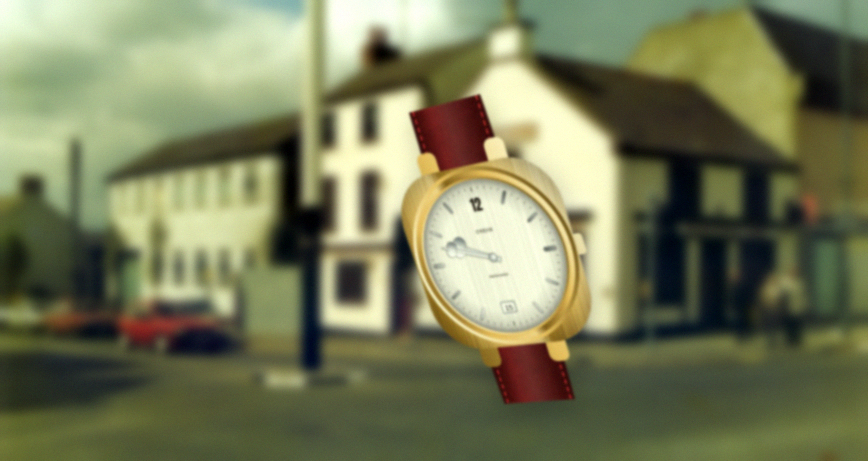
{"hour": 9, "minute": 48}
